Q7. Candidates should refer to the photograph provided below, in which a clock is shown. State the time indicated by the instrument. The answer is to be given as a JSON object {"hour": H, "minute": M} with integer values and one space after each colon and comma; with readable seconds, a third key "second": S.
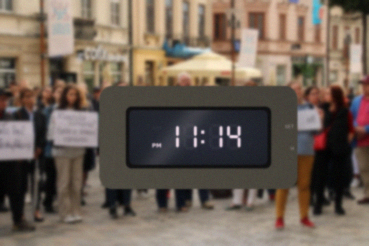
{"hour": 11, "minute": 14}
